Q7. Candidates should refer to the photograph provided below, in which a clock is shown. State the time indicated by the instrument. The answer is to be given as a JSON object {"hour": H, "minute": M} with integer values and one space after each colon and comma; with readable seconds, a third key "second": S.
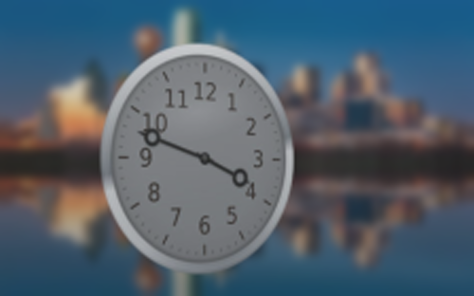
{"hour": 3, "minute": 48}
